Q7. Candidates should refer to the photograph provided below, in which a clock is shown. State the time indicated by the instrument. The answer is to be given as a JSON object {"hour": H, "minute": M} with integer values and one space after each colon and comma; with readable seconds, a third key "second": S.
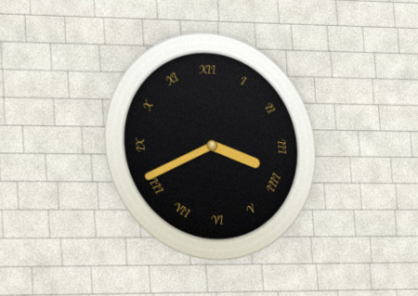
{"hour": 3, "minute": 41}
